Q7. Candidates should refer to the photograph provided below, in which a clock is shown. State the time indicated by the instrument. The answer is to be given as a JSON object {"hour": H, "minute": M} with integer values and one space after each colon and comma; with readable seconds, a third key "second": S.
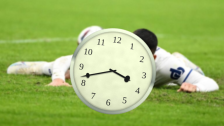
{"hour": 3, "minute": 42}
